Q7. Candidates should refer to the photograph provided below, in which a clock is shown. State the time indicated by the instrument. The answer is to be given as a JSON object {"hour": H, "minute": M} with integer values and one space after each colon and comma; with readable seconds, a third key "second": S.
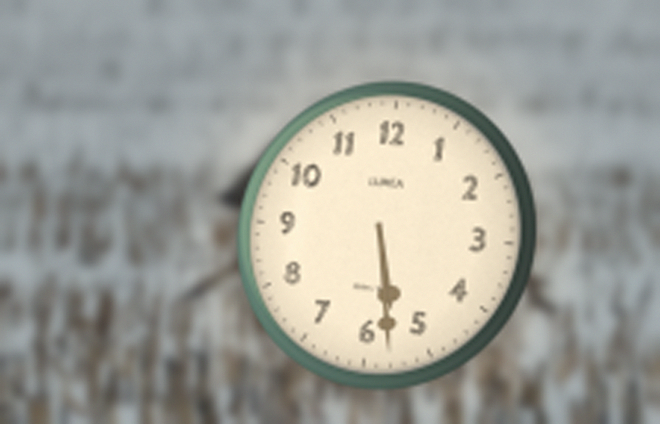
{"hour": 5, "minute": 28}
